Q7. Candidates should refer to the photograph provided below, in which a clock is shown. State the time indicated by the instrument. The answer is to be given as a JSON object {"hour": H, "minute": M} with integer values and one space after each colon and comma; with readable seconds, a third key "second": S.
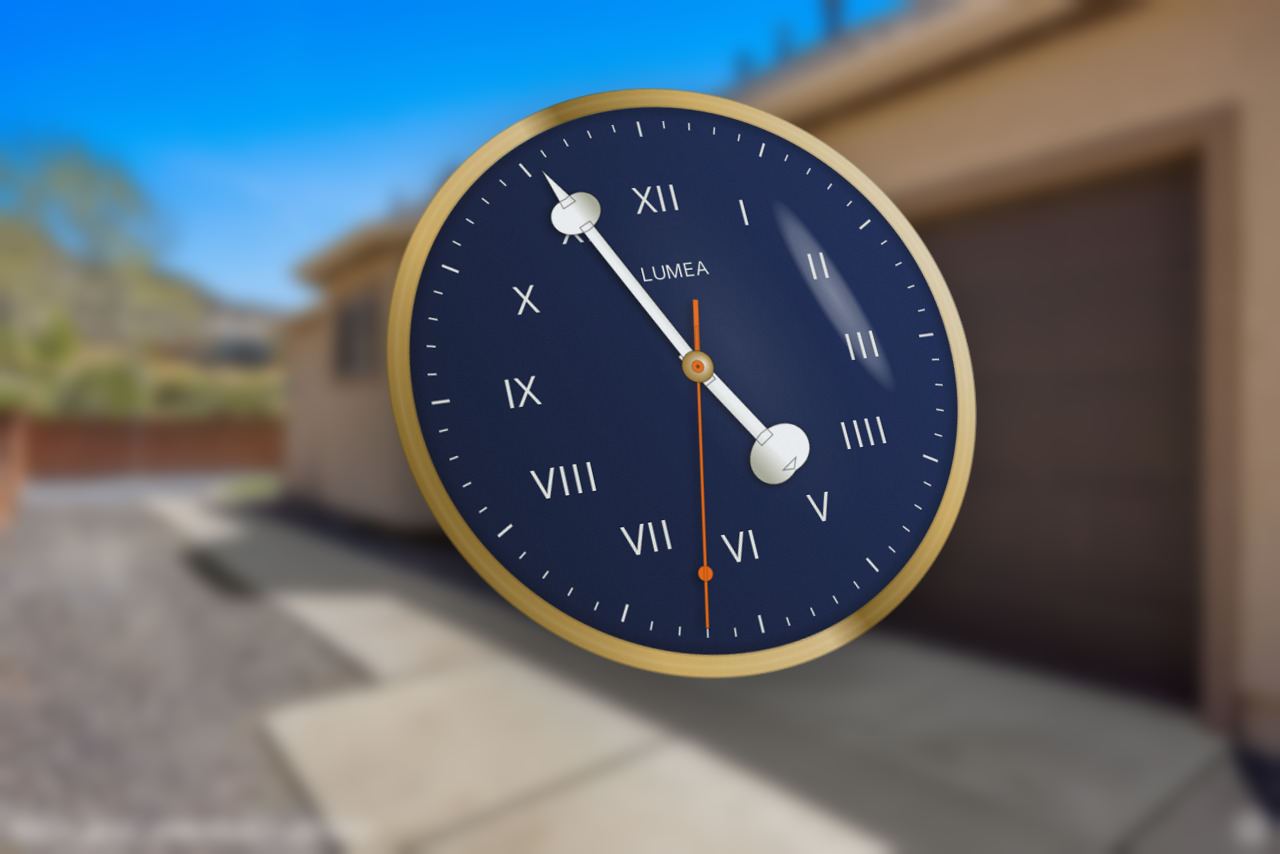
{"hour": 4, "minute": 55, "second": 32}
